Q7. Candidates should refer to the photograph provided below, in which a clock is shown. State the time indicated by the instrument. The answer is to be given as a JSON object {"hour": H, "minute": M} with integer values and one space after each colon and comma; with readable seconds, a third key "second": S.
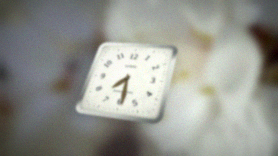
{"hour": 7, "minute": 29}
